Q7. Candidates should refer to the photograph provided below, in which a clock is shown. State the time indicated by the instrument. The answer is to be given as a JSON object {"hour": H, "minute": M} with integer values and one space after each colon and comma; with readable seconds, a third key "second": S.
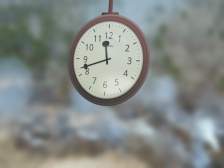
{"hour": 11, "minute": 42}
